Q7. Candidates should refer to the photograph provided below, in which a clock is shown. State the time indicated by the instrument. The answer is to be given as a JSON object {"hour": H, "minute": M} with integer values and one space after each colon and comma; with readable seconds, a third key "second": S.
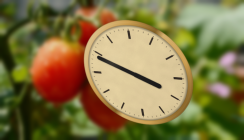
{"hour": 3, "minute": 49}
